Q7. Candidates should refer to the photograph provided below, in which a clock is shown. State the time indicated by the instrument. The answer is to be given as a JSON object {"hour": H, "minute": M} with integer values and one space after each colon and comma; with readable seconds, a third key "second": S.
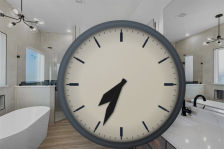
{"hour": 7, "minute": 34}
